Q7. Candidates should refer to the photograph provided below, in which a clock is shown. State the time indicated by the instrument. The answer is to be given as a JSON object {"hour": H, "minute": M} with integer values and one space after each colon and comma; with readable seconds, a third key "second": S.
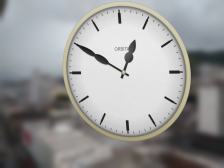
{"hour": 12, "minute": 50}
